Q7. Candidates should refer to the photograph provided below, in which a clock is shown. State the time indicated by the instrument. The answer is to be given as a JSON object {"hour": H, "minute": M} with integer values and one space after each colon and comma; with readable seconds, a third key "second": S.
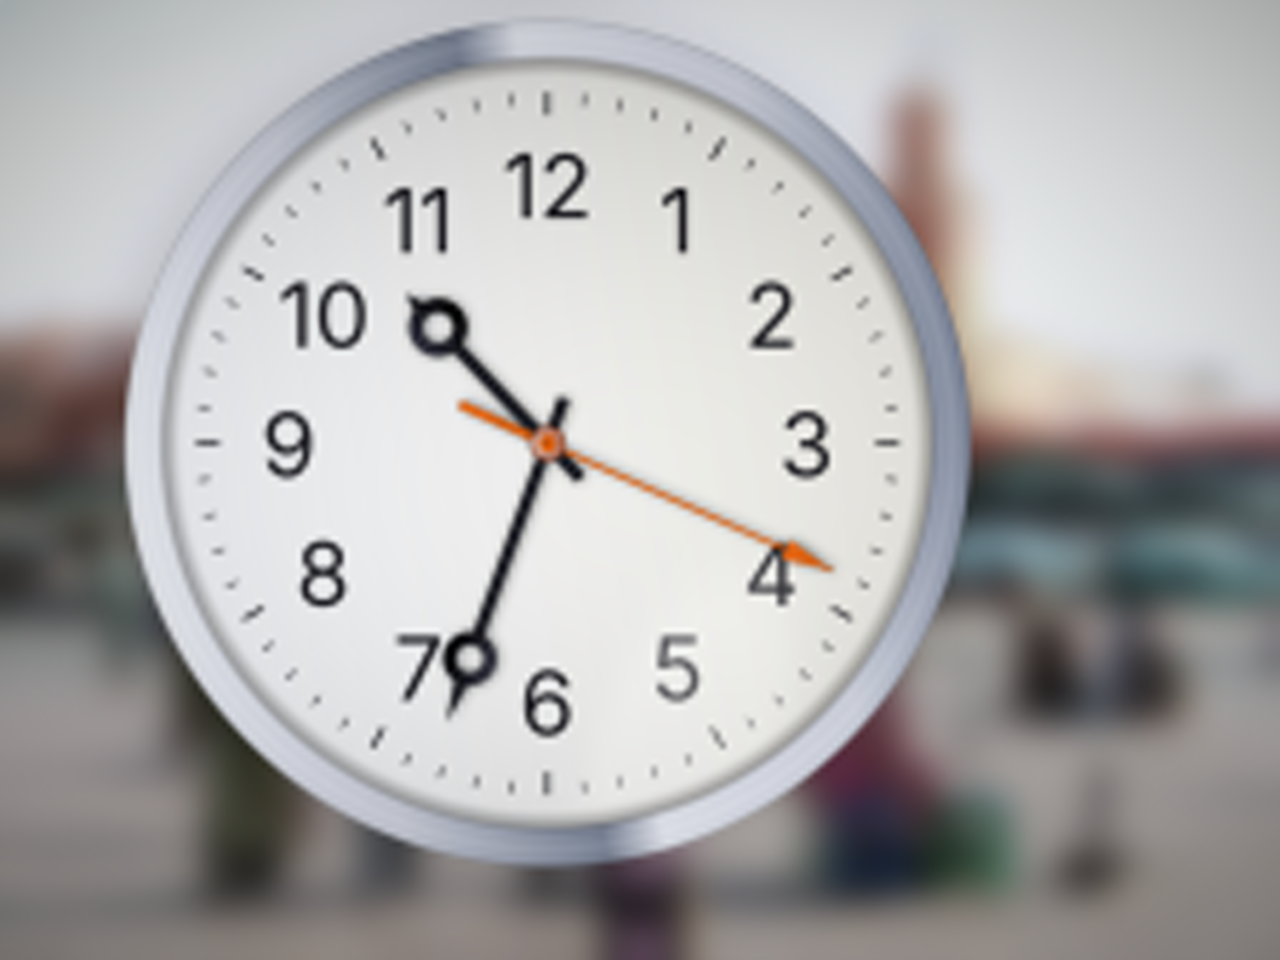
{"hour": 10, "minute": 33, "second": 19}
